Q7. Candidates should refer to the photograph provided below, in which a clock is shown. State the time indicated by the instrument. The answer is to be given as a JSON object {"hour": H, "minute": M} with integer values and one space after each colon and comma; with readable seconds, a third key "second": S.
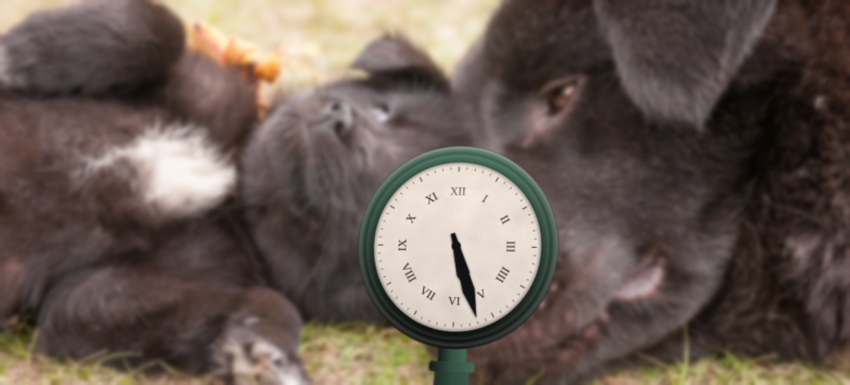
{"hour": 5, "minute": 27}
